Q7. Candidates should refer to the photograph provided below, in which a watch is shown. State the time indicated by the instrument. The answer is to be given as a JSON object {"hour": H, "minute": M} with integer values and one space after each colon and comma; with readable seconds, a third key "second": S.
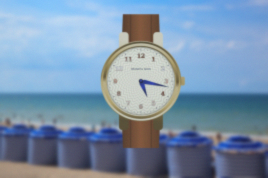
{"hour": 5, "minute": 17}
